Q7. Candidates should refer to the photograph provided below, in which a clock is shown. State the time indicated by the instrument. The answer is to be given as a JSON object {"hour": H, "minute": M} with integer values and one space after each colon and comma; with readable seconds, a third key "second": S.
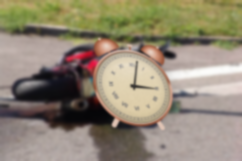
{"hour": 3, "minute": 2}
